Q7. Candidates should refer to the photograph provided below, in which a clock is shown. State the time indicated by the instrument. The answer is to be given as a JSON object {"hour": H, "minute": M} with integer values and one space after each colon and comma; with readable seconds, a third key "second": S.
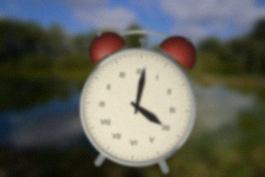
{"hour": 4, "minute": 1}
